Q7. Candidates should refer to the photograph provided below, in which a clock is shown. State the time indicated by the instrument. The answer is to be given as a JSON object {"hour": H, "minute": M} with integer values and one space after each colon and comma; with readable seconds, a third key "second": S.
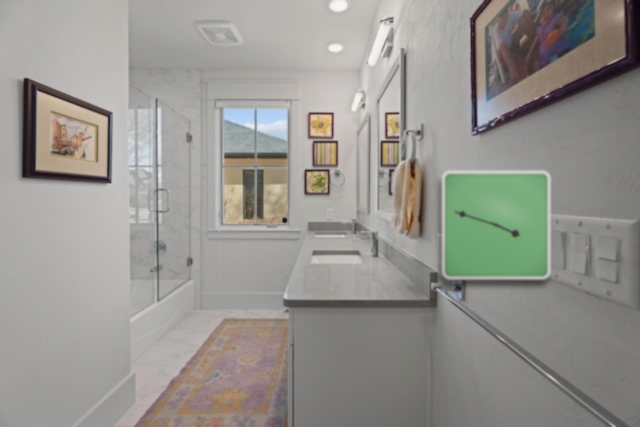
{"hour": 3, "minute": 48}
